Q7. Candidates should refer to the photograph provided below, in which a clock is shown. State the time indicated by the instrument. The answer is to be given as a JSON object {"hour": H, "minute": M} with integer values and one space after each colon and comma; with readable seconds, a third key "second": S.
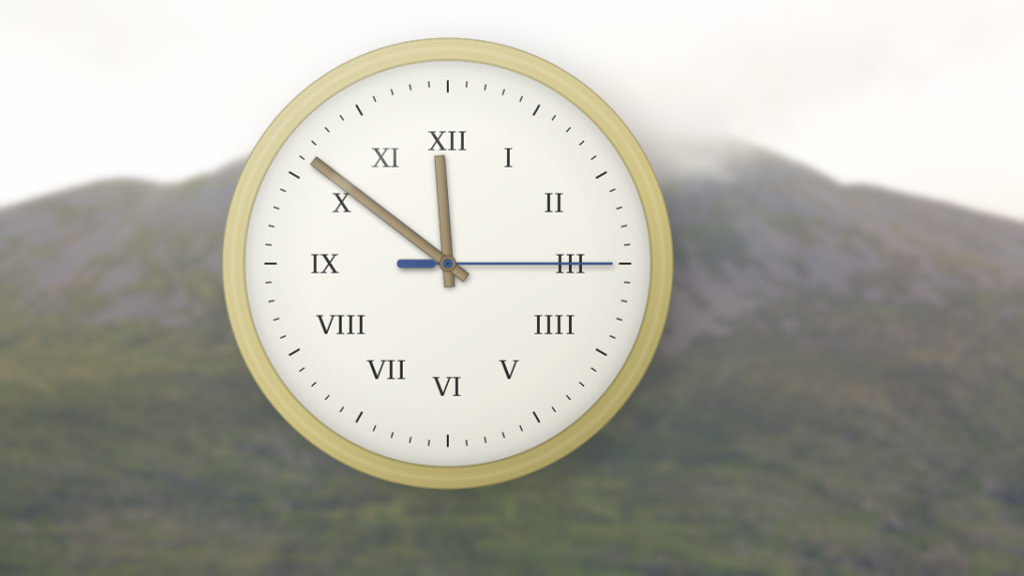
{"hour": 11, "minute": 51, "second": 15}
